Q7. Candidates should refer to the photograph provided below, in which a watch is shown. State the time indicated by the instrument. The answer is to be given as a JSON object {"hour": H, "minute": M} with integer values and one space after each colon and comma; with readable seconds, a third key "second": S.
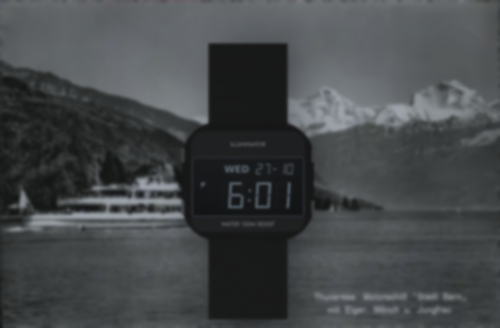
{"hour": 6, "minute": 1}
